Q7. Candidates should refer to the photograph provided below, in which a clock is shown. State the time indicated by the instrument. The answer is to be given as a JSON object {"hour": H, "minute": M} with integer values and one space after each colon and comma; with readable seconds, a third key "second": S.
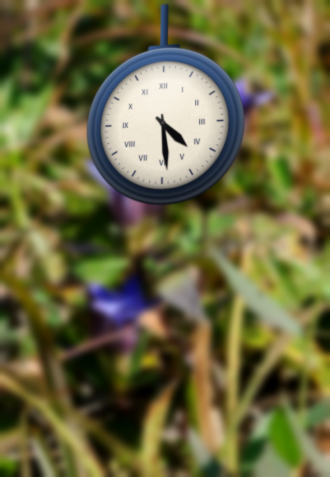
{"hour": 4, "minute": 29}
